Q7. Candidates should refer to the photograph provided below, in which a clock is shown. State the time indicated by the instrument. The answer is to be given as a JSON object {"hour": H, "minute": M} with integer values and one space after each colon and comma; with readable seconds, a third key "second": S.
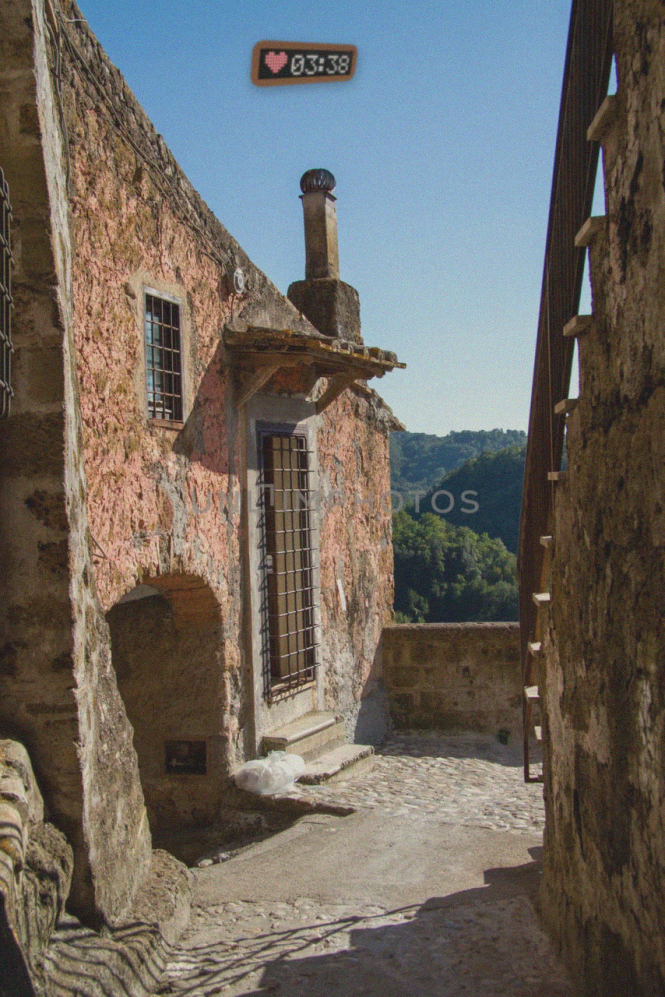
{"hour": 3, "minute": 38}
